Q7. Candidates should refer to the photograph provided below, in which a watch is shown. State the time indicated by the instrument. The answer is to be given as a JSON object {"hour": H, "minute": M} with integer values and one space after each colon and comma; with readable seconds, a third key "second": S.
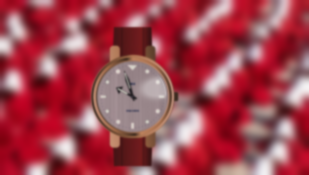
{"hour": 9, "minute": 57}
